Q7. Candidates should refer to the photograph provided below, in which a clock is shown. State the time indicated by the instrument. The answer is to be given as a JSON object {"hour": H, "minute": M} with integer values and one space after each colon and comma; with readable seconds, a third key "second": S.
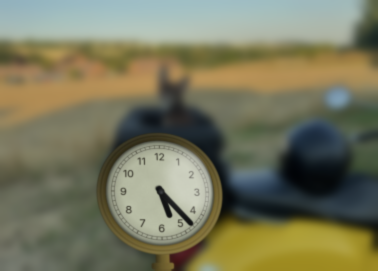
{"hour": 5, "minute": 23}
